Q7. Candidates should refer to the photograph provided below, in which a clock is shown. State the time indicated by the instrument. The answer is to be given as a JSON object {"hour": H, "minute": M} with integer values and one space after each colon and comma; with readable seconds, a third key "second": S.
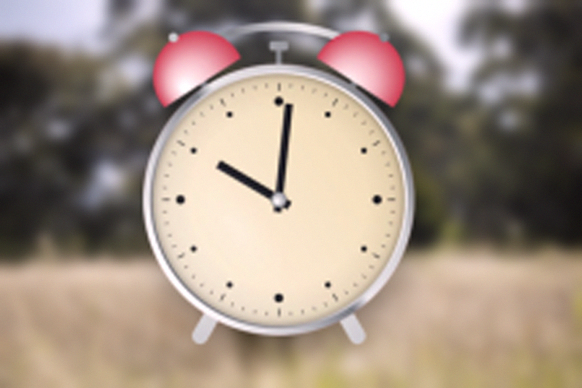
{"hour": 10, "minute": 1}
